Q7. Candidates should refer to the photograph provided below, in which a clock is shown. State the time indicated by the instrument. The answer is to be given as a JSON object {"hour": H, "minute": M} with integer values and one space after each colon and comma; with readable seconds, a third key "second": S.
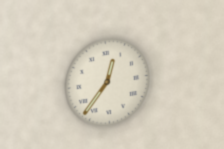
{"hour": 12, "minute": 37}
